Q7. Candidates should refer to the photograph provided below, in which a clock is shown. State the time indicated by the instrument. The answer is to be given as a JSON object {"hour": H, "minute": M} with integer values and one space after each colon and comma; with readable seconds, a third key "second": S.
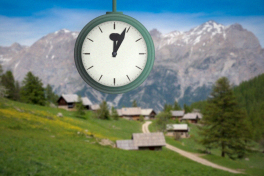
{"hour": 12, "minute": 4}
